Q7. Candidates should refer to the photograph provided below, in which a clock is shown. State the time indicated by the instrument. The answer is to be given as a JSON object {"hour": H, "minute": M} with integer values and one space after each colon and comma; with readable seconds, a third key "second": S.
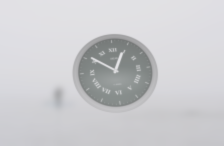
{"hour": 12, "minute": 51}
